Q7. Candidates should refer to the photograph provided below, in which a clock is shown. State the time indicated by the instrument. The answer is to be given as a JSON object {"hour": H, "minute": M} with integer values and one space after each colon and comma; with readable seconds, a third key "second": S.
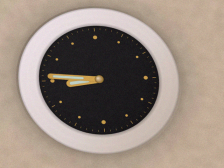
{"hour": 8, "minute": 46}
